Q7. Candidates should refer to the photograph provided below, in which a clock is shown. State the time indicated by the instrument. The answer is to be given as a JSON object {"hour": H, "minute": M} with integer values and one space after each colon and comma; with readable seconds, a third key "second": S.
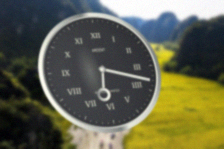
{"hour": 6, "minute": 18}
